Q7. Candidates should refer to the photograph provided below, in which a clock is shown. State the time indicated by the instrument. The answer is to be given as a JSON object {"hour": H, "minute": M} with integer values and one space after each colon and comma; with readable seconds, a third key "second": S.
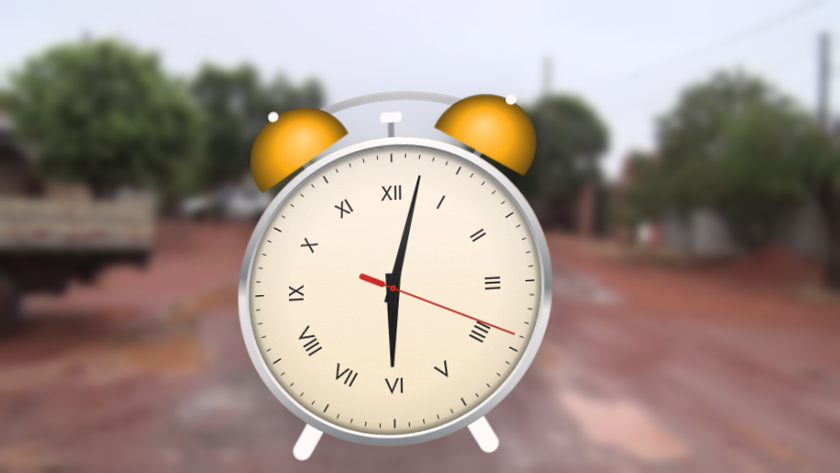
{"hour": 6, "minute": 2, "second": 19}
